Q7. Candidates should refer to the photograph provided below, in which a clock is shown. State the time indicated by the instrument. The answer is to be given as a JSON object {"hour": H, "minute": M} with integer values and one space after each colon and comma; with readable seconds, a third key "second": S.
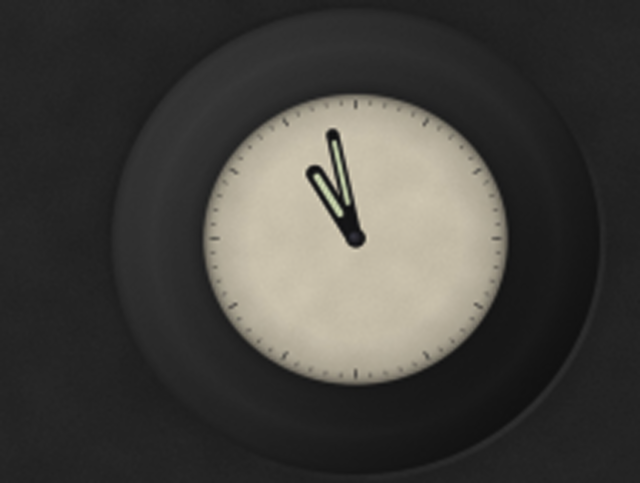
{"hour": 10, "minute": 58}
